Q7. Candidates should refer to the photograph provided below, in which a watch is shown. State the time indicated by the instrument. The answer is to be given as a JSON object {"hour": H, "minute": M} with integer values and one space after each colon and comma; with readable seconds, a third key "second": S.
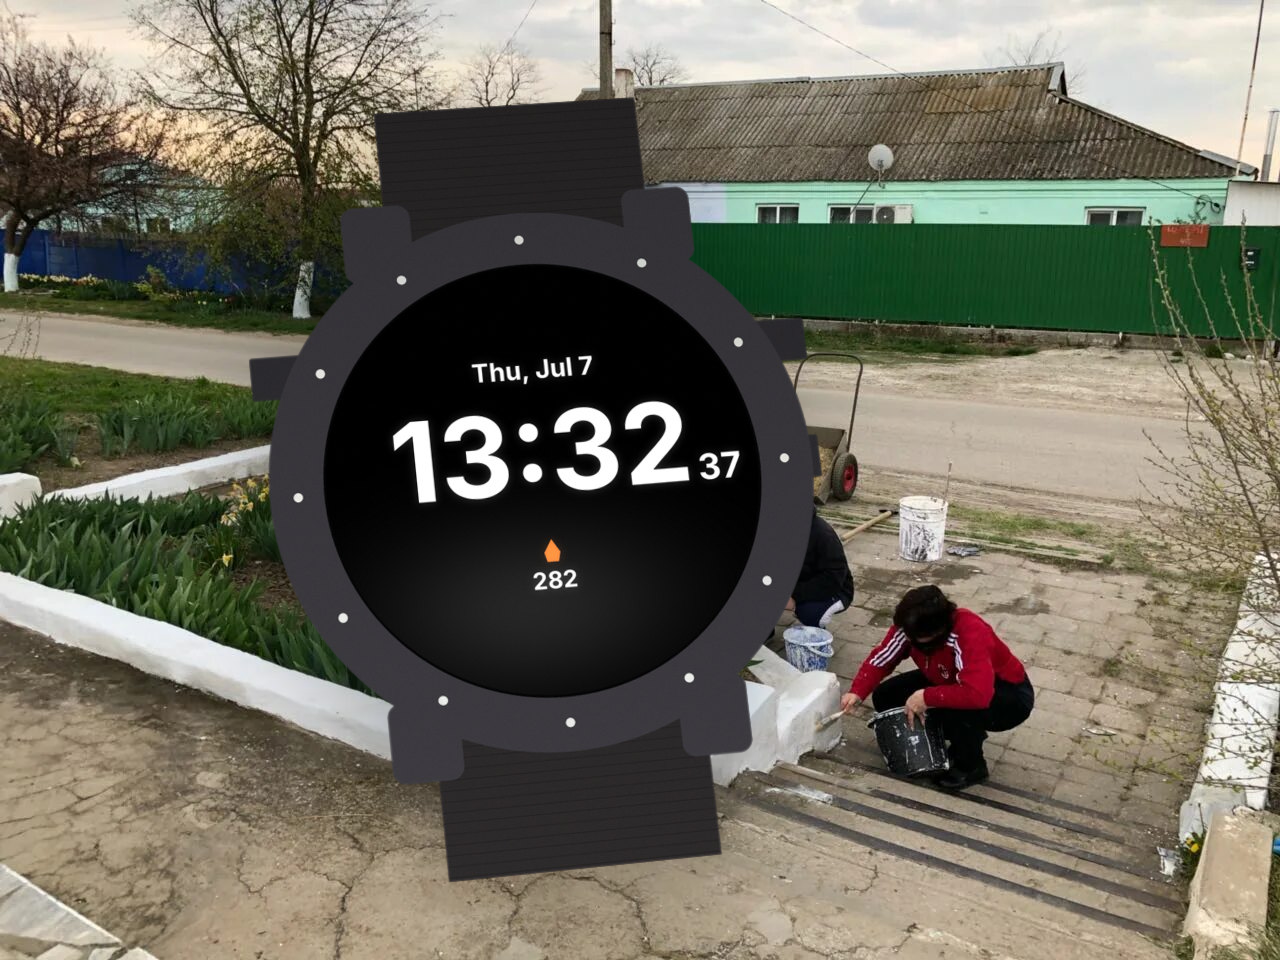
{"hour": 13, "minute": 32, "second": 37}
